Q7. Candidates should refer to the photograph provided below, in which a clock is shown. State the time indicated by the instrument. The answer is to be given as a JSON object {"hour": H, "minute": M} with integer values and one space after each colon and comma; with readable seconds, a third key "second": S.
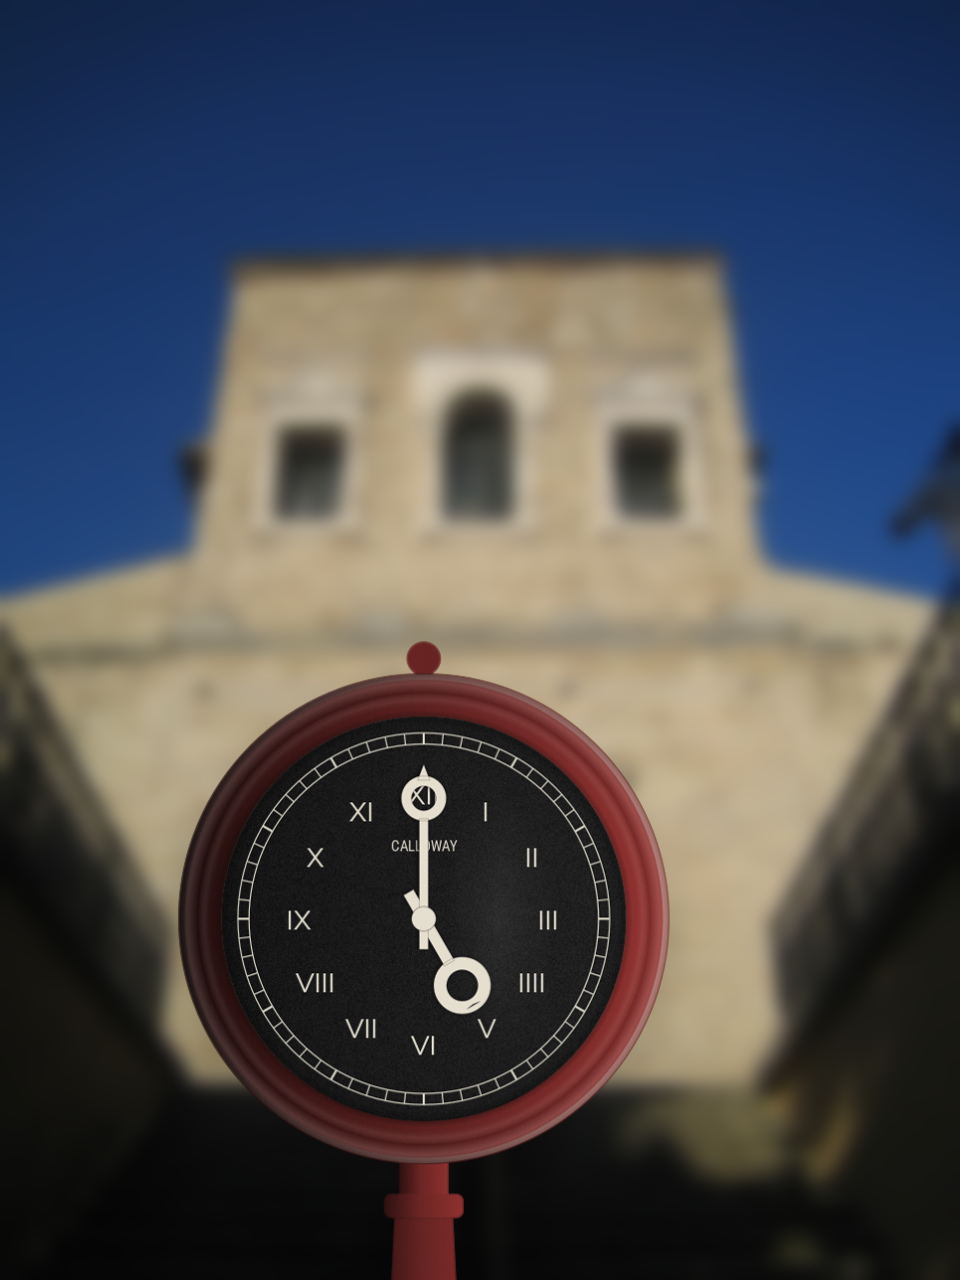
{"hour": 5, "minute": 0}
